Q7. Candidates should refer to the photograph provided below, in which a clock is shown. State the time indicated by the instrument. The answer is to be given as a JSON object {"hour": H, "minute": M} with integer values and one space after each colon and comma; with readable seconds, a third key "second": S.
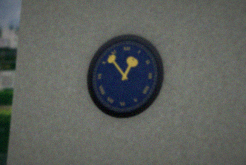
{"hour": 12, "minute": 53}
